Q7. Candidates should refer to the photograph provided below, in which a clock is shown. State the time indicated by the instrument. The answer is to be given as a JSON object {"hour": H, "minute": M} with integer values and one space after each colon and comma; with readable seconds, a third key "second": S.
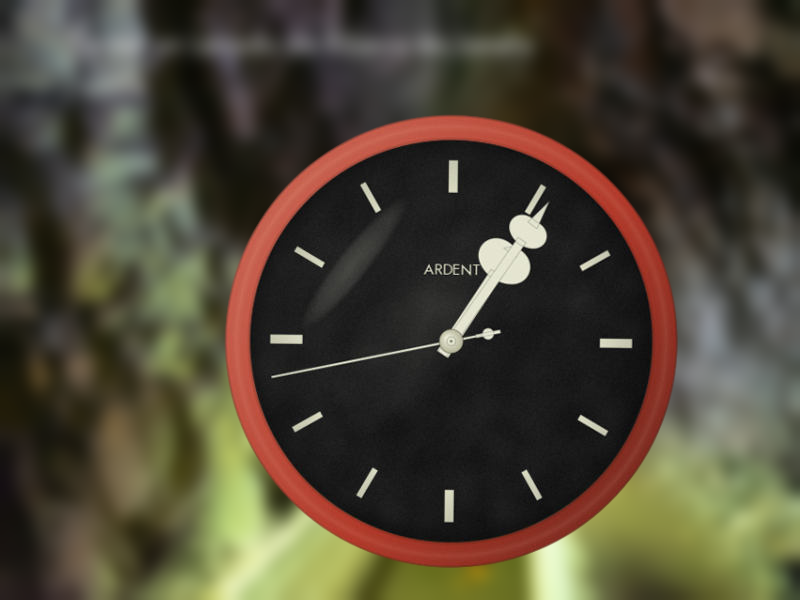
{"hour": 1, "minute": 5, "second": 43}
